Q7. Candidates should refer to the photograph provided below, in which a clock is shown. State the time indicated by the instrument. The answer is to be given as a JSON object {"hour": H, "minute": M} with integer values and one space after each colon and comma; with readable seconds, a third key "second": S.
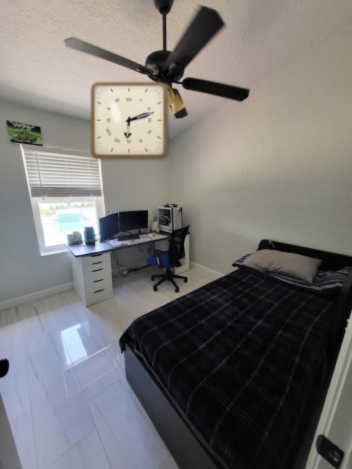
{"hour": 6, "minute": 12}
